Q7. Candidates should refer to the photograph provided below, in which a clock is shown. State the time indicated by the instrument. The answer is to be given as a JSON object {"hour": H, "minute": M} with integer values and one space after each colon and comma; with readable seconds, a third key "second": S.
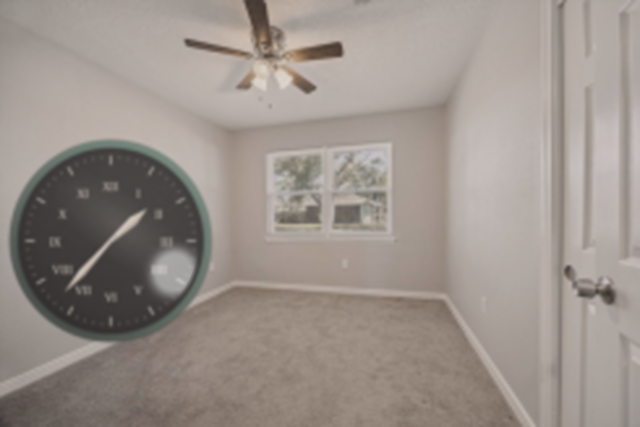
{"hour": 1, "minute": 37}
